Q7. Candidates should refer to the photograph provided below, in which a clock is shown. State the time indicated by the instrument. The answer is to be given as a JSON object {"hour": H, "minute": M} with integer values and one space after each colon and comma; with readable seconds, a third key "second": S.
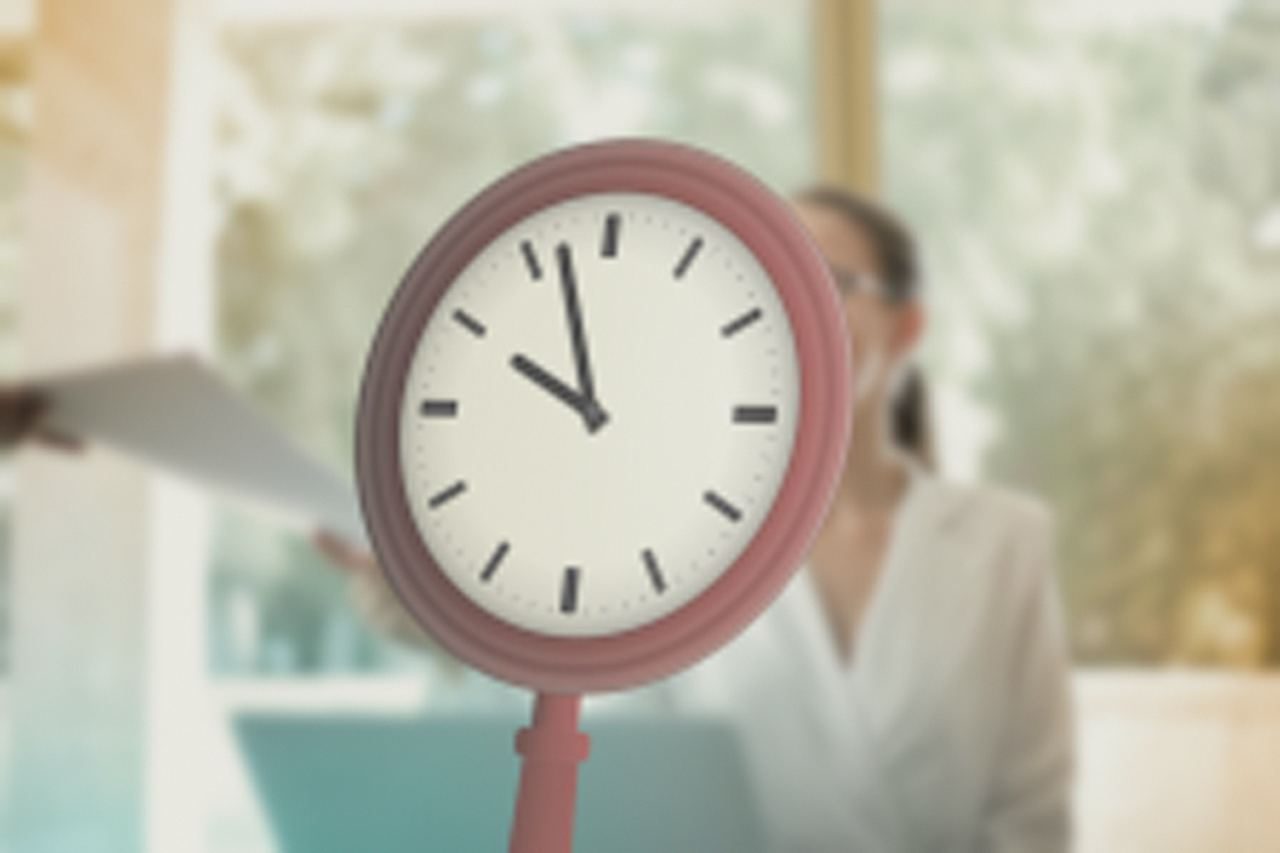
{"hour": 9, "minute": 57}
